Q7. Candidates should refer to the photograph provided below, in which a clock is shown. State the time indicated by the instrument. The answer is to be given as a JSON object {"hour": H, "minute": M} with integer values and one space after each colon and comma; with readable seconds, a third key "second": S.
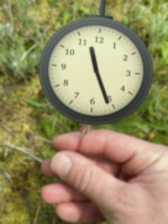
{"hour": 11, "minute": 26}
